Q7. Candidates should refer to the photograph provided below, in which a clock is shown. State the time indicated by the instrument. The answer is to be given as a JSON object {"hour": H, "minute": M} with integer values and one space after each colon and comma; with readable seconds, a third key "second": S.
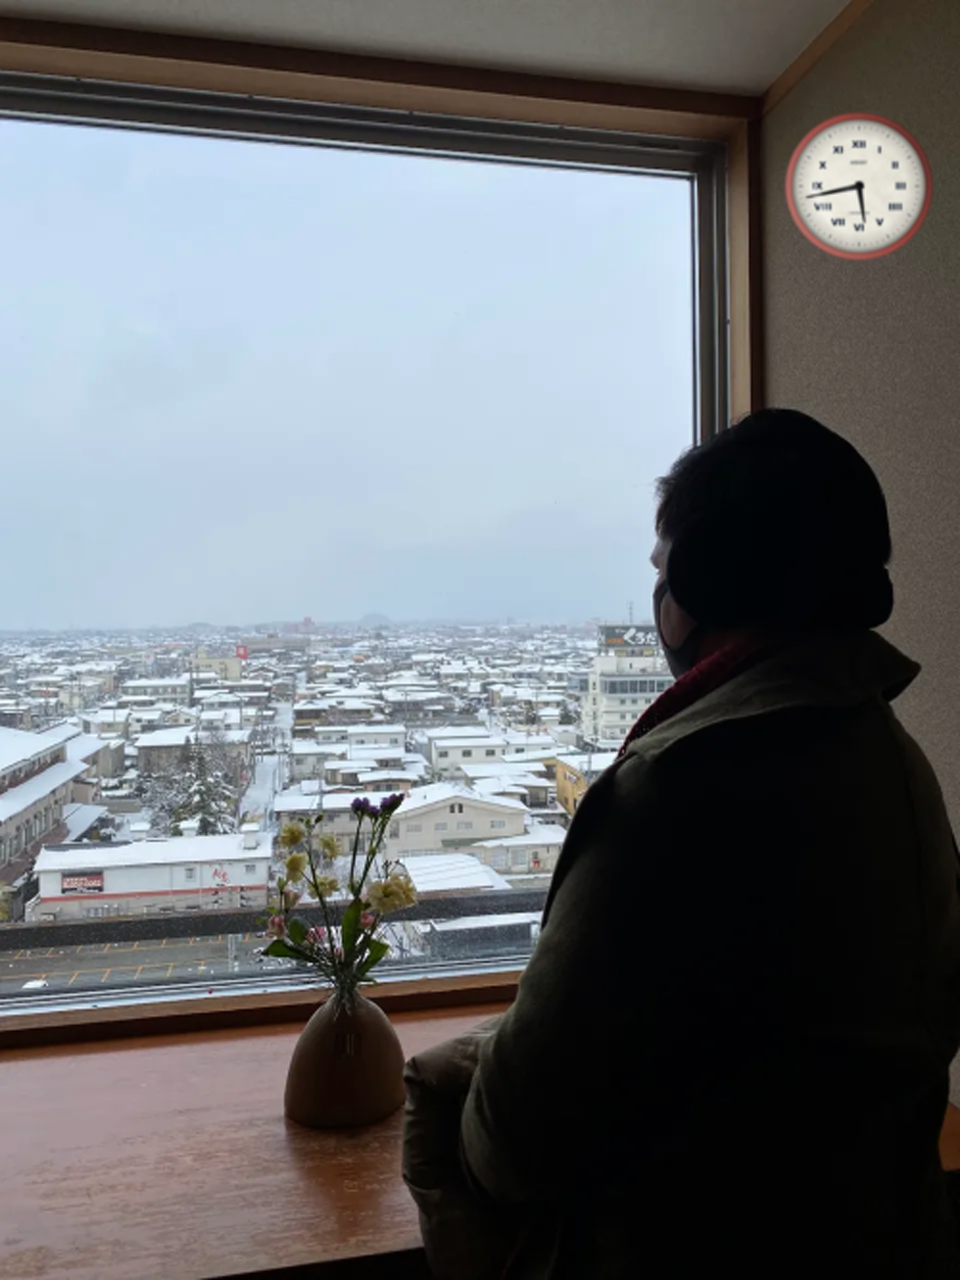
{"hour": 5, "minute": 43}
